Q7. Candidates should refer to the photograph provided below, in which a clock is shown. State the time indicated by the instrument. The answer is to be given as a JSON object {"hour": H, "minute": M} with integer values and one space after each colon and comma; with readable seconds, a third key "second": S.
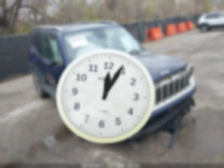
{"hour": 12, "minute": 4}
